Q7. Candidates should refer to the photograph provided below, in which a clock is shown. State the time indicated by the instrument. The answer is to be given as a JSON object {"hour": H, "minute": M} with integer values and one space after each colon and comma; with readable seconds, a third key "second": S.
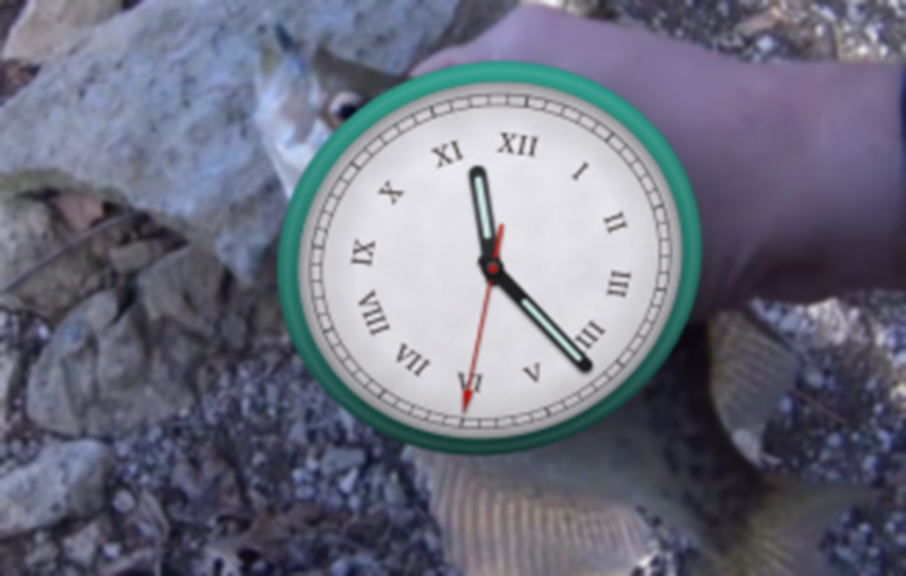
{"hour": 11, "minute": 21, "second": 30}
